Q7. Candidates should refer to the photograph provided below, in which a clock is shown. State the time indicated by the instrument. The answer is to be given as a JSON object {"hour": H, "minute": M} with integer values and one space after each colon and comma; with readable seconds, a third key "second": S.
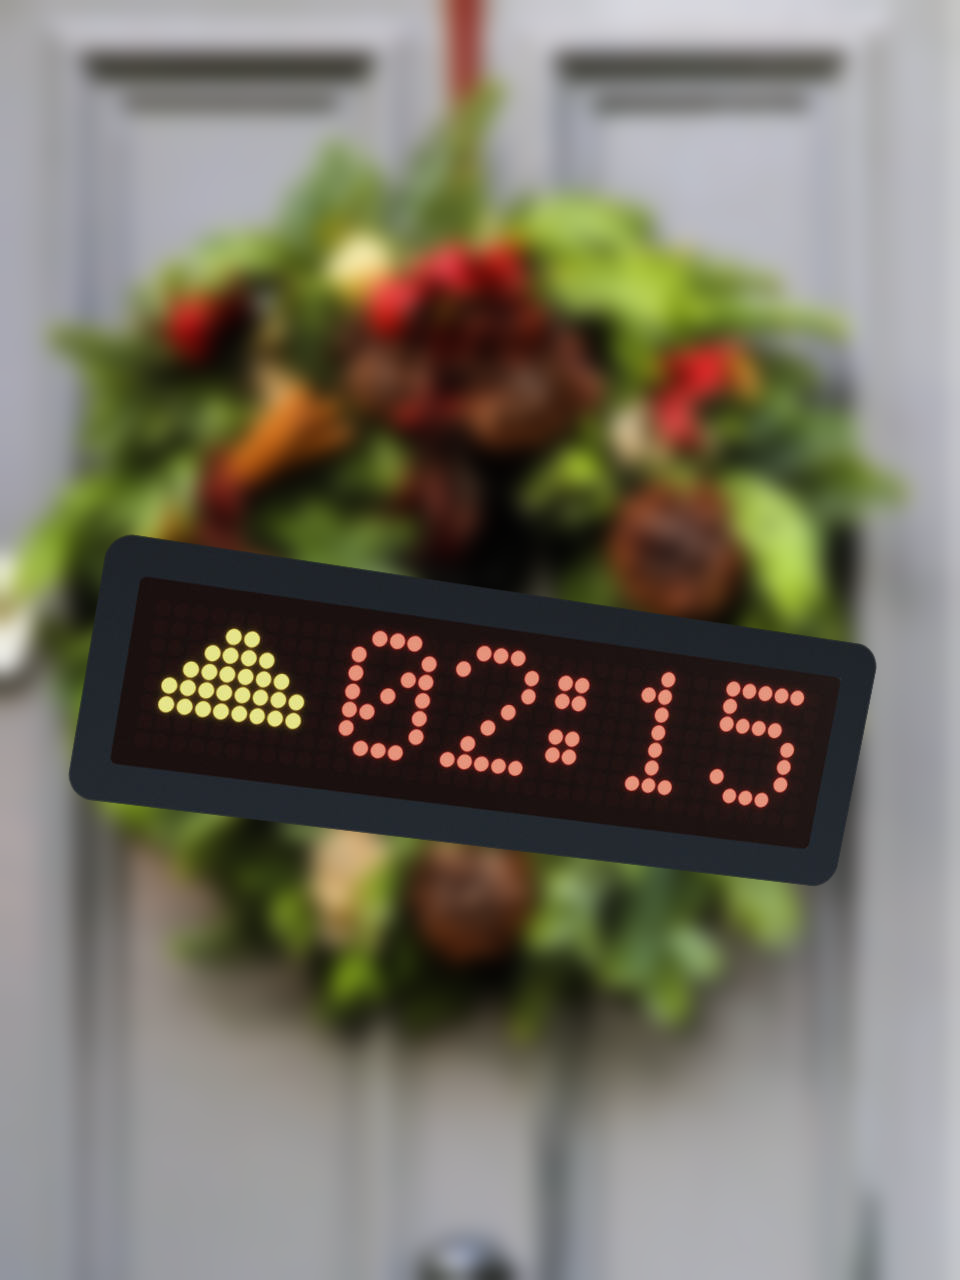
{"hour": 2, "minute": 15}
